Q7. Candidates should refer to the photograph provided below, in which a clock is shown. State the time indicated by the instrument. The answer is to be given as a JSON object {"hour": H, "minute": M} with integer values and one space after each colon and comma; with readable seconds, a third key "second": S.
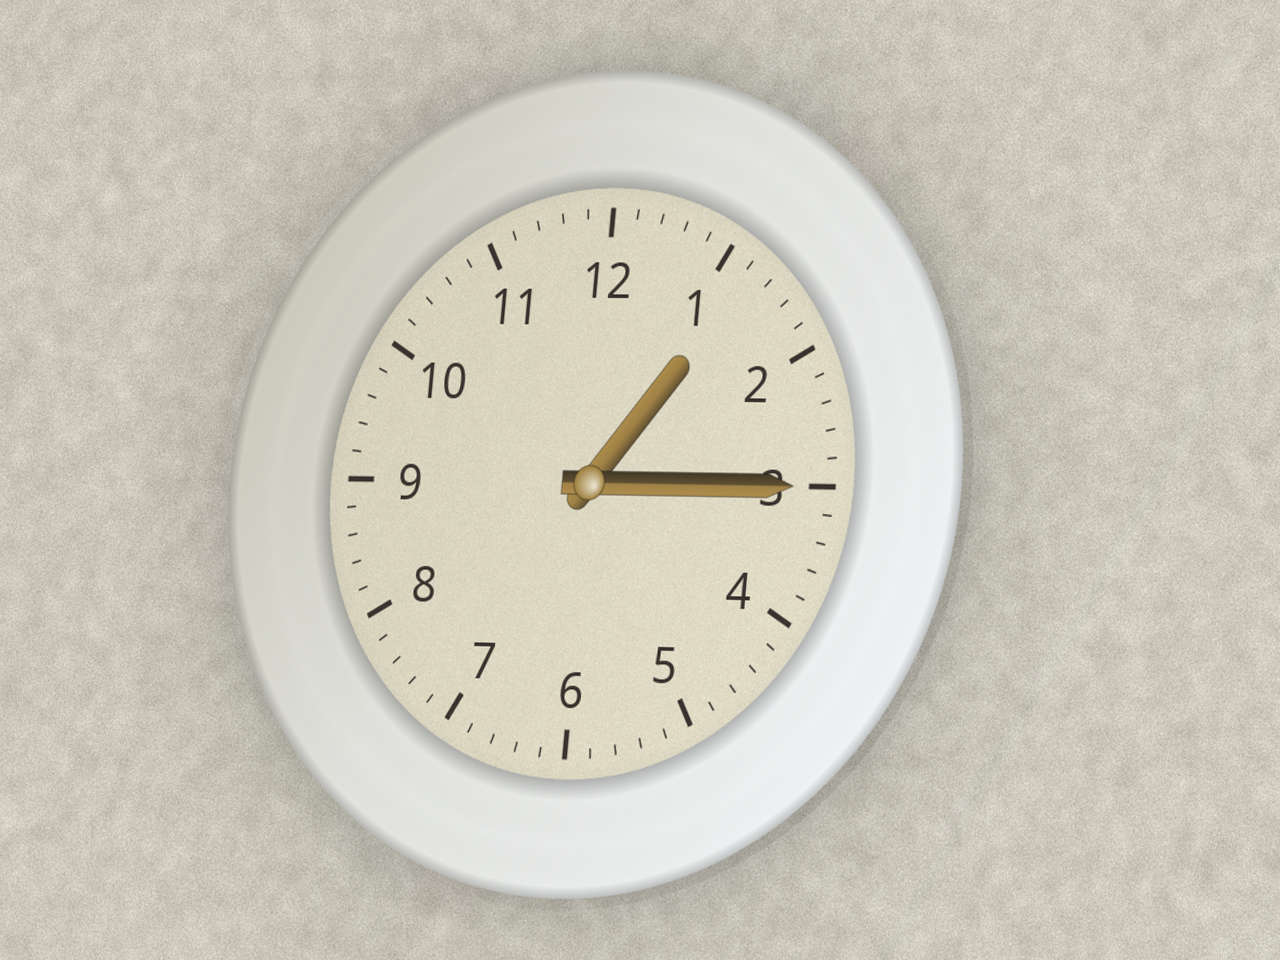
{"hour": 1, "minute": 15}
